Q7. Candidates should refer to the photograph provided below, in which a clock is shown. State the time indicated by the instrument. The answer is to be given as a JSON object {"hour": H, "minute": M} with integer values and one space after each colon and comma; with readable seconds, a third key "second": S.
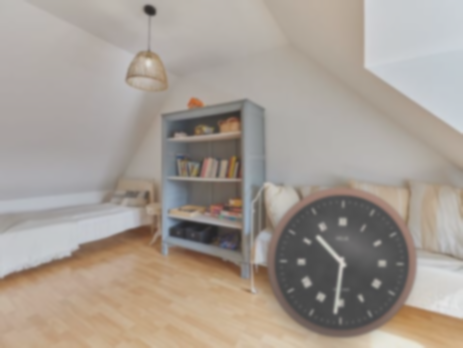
{"hour": 10, "minute": 31}
